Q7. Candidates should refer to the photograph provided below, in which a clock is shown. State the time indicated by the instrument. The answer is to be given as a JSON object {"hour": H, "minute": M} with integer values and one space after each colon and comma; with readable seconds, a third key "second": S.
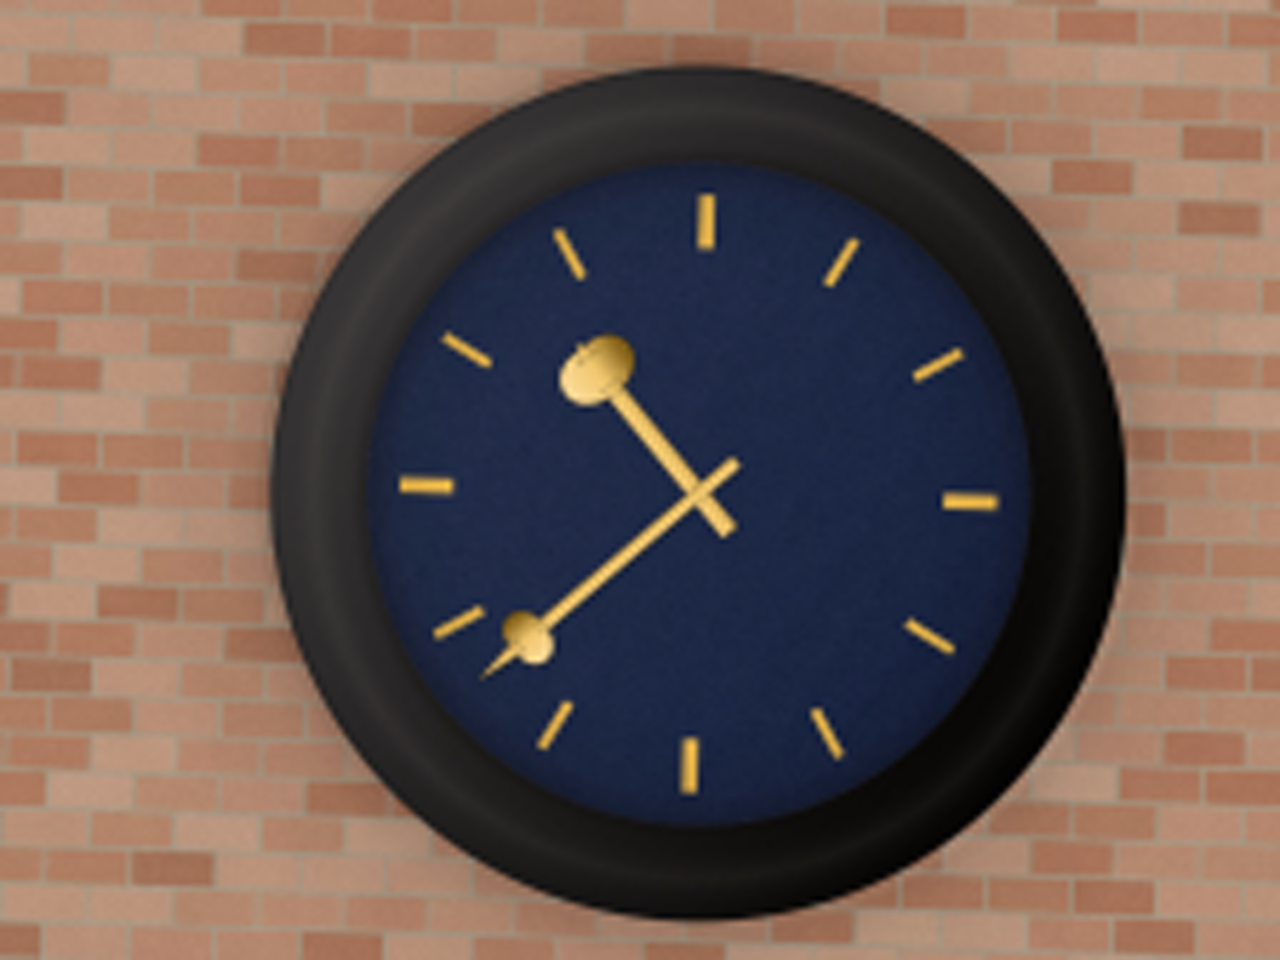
{"hour": 10, "minute": 38}
